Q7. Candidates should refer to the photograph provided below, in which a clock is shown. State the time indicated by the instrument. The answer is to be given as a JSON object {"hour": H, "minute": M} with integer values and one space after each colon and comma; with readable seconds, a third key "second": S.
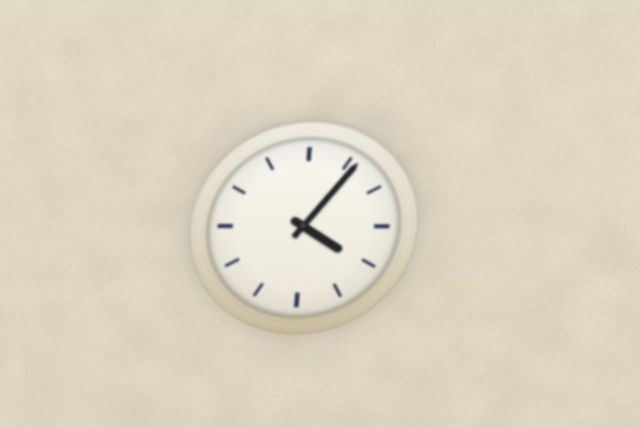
{"hour": 4, "minute": 6}
